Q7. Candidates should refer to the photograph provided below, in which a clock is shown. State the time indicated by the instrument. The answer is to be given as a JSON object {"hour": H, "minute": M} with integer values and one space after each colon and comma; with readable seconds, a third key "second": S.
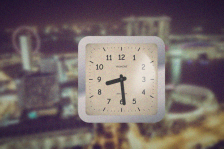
{"hour": 8, "minute": 29}
